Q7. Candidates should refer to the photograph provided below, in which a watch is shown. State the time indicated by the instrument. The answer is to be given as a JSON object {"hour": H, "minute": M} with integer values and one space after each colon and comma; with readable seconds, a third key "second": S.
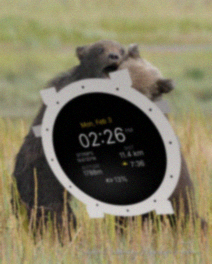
{"hour": 2, "minute": 26}
